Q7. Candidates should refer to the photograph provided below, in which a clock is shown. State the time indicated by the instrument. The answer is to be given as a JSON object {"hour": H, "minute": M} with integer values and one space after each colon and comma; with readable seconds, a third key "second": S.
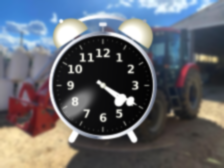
{"hour": 4, "minute": 20}
